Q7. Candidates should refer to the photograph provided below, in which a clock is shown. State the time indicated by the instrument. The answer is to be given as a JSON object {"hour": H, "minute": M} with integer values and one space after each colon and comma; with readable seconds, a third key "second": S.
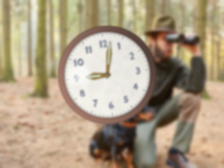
{"hour": 9, "minute": 2}
